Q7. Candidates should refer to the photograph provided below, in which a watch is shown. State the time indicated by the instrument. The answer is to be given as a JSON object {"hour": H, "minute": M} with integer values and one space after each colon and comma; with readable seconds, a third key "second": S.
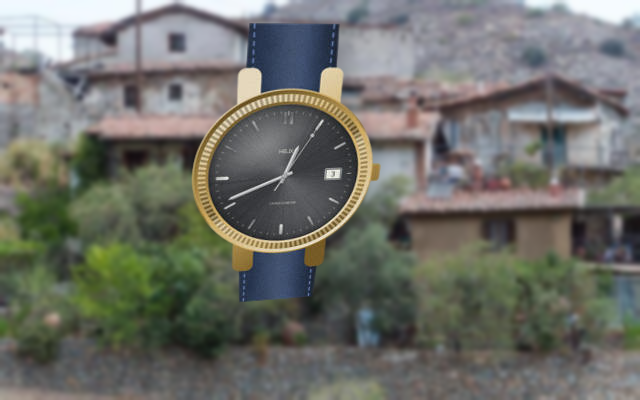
{"hour": 12, "minute": 41, "second": 5}
